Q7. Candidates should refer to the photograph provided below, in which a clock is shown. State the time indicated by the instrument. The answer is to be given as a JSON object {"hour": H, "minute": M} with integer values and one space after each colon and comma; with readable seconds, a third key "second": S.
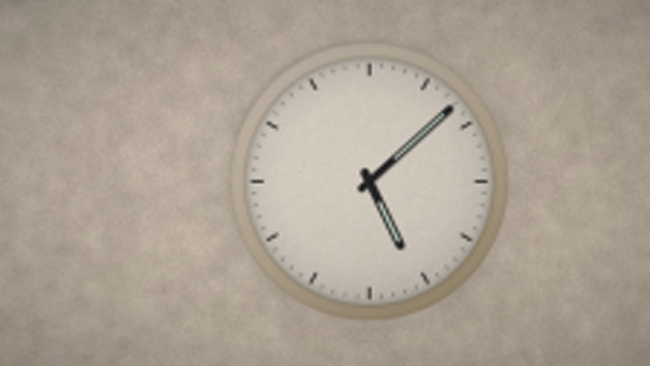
{"hour": 5, "minute": 8}
